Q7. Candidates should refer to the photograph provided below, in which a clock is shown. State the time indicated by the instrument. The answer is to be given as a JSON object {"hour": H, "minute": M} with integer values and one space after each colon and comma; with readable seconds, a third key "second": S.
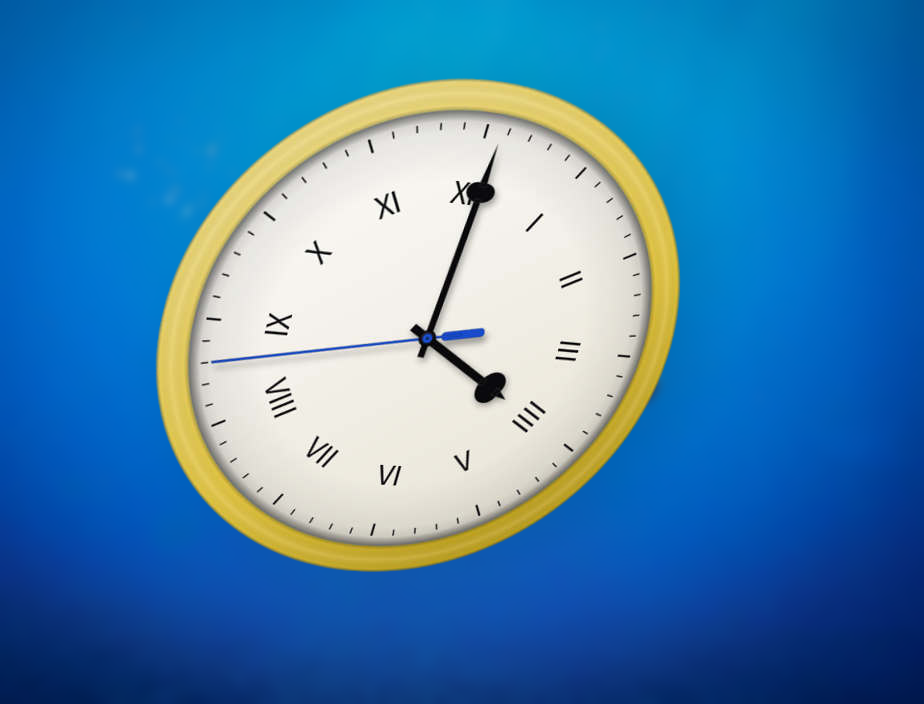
{"hour": 4, "minute": 0, "second": 43}
